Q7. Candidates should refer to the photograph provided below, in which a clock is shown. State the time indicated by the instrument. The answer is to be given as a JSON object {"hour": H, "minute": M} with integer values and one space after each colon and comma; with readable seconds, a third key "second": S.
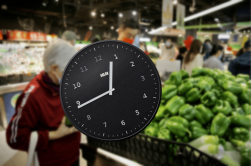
{"hour": 12, "minute": 44}
